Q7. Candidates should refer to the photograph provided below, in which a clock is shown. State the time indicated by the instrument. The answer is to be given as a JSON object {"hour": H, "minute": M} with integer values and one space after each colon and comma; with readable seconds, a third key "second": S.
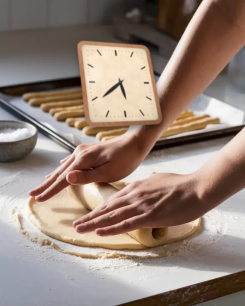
{"hour": 5, "minute": 39}
